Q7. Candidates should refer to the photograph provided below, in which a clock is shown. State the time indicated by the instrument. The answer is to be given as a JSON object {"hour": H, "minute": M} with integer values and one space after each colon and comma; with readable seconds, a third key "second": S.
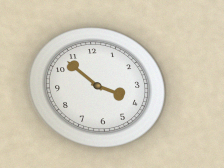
{"hour": 3, "minute": 53}
